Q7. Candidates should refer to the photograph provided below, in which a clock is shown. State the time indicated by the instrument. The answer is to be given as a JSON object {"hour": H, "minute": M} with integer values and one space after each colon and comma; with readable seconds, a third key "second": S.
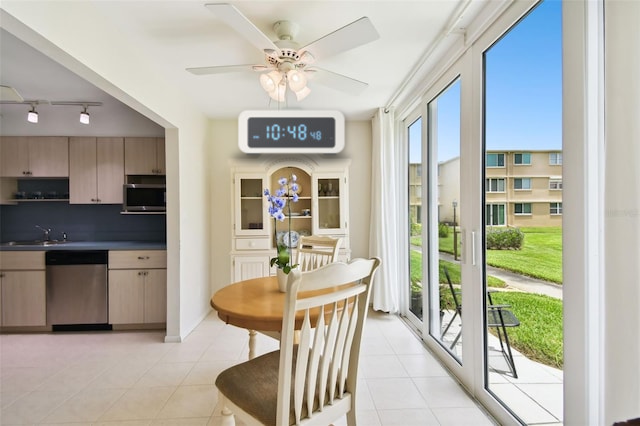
{"hour": 10, "minute": 48}
